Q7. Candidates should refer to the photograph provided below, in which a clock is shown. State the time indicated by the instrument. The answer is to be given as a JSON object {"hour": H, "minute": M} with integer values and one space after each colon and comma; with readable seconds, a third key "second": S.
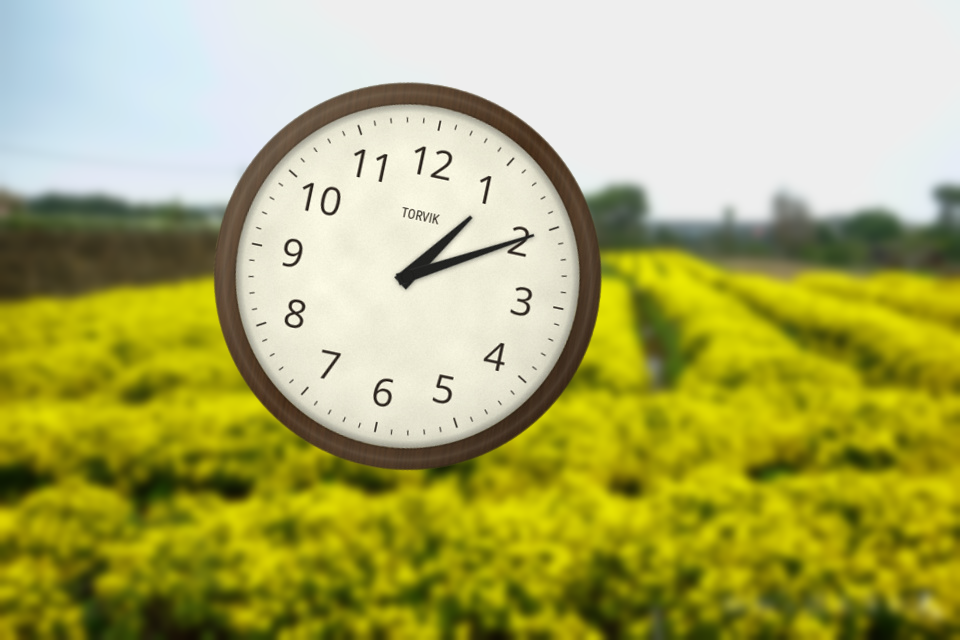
{"hour": 1, "minute": 10}
